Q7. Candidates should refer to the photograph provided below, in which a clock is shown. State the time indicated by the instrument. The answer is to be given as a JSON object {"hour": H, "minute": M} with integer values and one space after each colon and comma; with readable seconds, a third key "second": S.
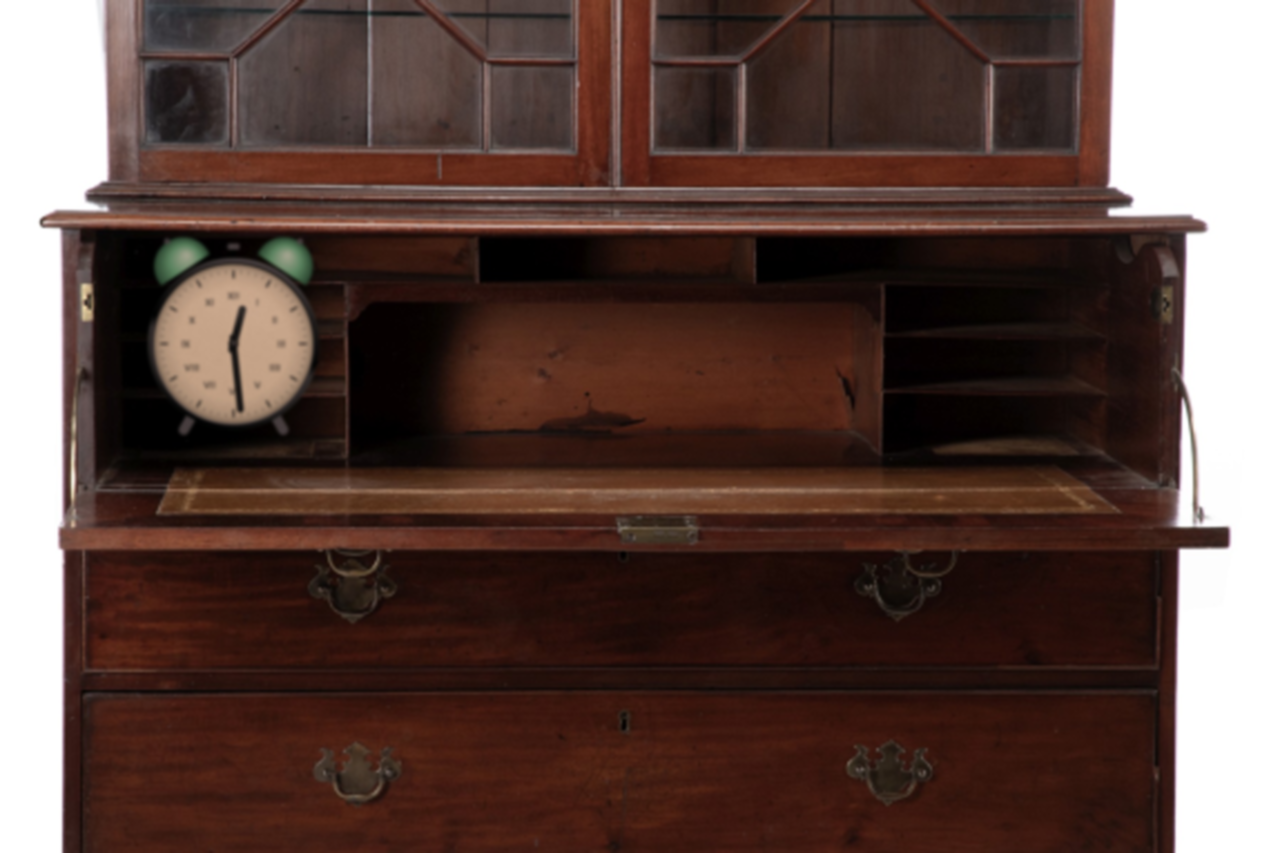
{"hour": 12, "minute": 29}
